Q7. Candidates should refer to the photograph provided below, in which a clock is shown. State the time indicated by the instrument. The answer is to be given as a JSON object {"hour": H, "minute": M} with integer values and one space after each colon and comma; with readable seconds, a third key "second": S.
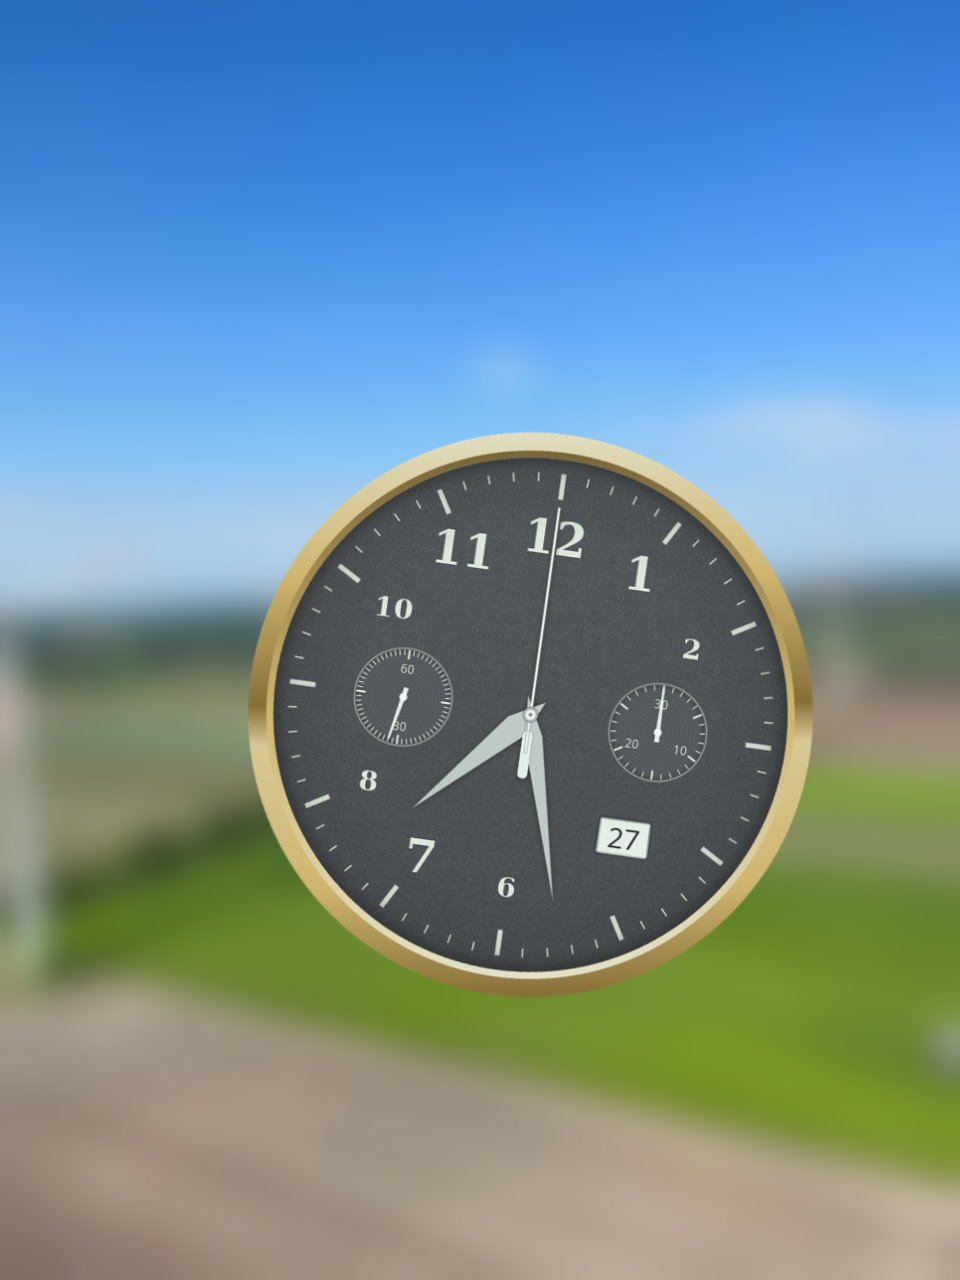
{"hour": 7, "minute": 27, "second": 32}
